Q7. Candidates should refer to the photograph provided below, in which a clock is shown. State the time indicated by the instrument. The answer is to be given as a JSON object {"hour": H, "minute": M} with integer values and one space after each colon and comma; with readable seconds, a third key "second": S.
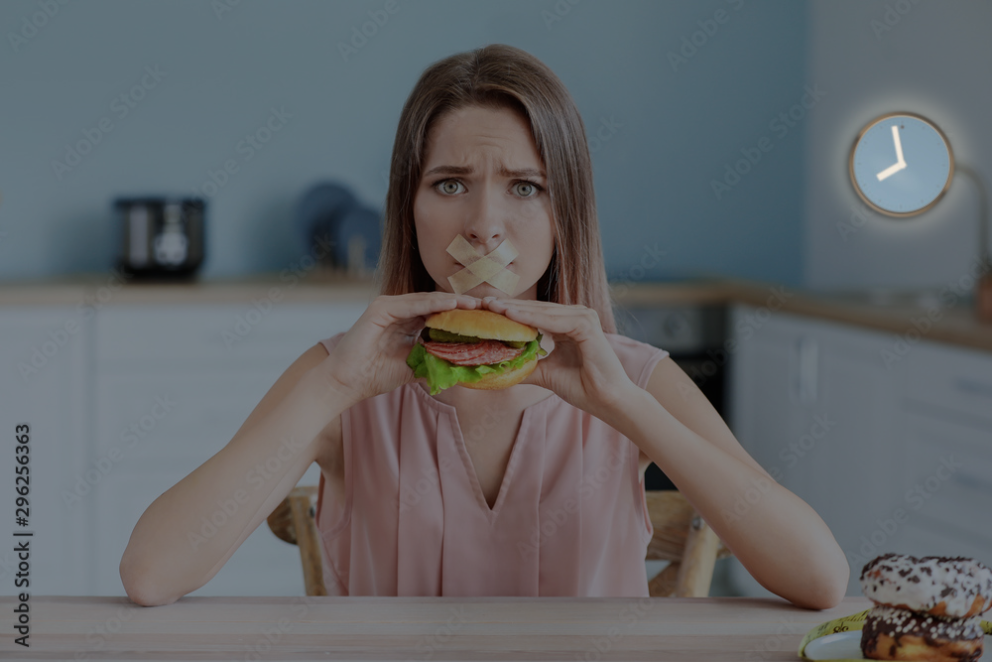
{"hour": 7, "minute": 58}
